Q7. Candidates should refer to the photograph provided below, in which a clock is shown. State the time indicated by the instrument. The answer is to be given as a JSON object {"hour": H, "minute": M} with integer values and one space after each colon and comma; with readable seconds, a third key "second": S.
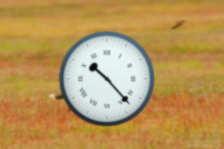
{"hour": 10, "minute": 23}
